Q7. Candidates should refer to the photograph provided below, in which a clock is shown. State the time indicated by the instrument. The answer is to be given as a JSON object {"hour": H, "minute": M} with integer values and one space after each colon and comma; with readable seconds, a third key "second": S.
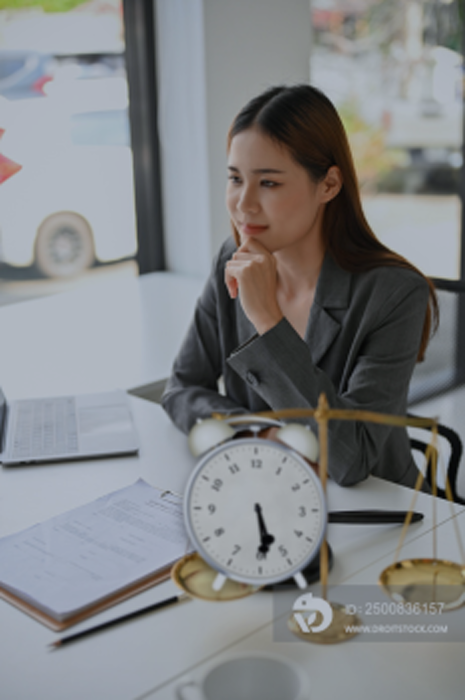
{"hour": 5, "minute": 29}
